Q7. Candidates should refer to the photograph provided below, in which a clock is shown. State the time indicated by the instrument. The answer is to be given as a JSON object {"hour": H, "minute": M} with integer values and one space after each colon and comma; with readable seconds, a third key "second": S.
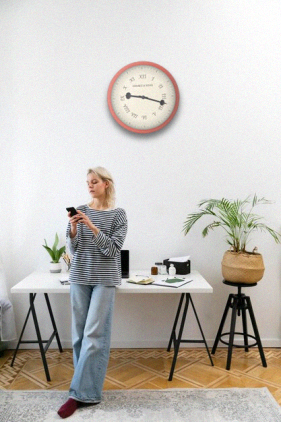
{"hour": 9, "minute": 18}
